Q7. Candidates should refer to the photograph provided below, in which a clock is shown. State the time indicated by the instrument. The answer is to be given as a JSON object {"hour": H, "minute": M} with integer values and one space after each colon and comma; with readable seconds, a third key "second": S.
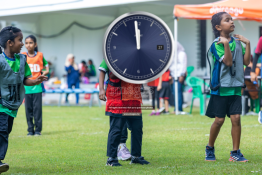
{"hour": 11, "minute": 59}
